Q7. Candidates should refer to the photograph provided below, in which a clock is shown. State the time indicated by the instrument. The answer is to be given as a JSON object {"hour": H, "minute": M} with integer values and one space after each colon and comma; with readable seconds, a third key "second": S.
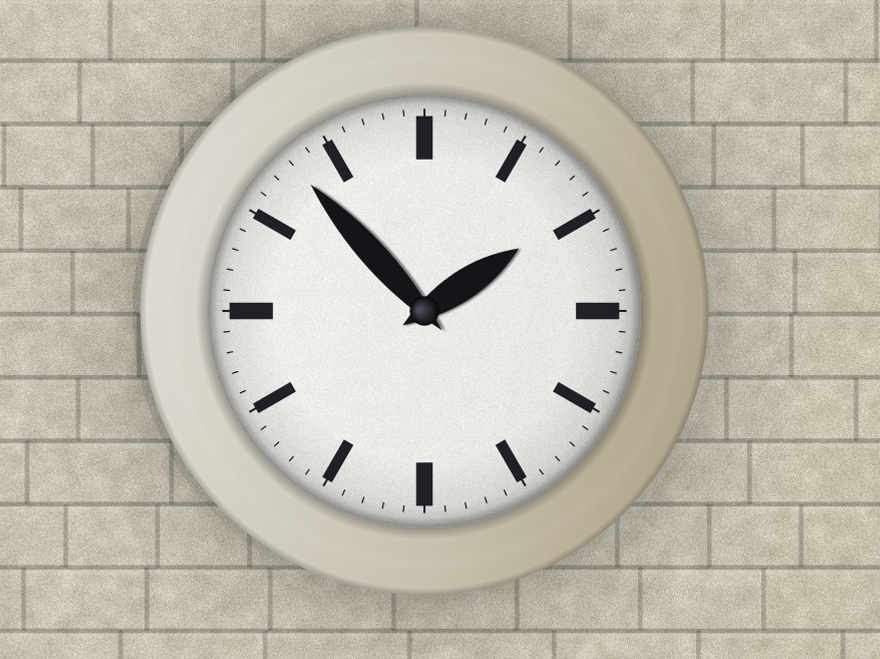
{"hour": 1, "minute": 53}
